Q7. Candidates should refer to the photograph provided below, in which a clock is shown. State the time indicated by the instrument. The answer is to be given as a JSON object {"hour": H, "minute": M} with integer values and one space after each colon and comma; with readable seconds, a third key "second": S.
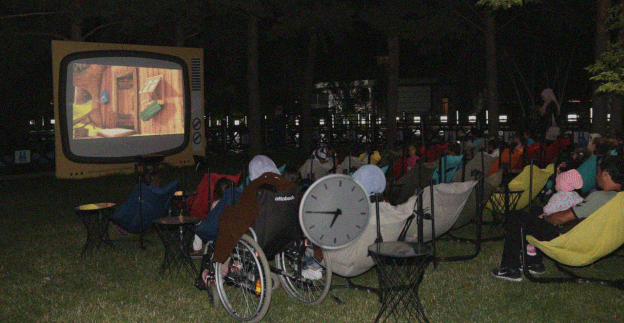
{"hour": 6, "minute": 45}
